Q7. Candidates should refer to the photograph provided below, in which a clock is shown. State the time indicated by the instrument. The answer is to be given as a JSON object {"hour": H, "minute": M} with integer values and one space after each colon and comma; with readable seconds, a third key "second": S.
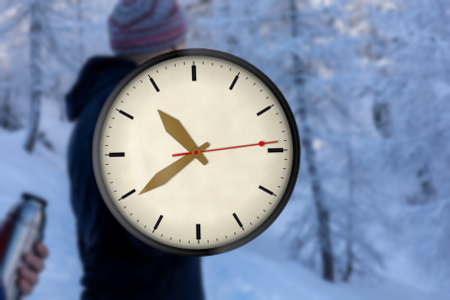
{"hour": 10, "minute": 39, "second": 14}
